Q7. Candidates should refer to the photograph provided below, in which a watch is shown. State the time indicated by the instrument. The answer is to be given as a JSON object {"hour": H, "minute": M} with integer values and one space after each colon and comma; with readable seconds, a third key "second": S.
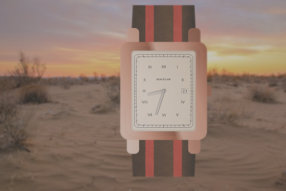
{"hour": 8, "minute": 33}
